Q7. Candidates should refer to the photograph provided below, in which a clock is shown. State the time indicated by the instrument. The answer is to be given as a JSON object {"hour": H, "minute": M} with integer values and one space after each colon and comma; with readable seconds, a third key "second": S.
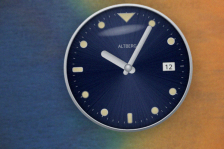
{"hour": 10, "minute": 5}
